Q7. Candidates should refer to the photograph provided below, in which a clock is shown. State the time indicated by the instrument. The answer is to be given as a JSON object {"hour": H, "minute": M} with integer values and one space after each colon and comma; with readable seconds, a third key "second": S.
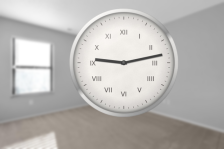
{"hour": 9, "minute": 13}
